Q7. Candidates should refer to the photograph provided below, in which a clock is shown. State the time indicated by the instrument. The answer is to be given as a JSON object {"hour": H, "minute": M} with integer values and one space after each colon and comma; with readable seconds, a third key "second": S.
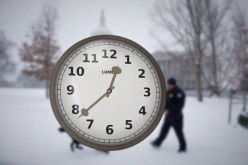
{"hour": 12, "minute": 38}
